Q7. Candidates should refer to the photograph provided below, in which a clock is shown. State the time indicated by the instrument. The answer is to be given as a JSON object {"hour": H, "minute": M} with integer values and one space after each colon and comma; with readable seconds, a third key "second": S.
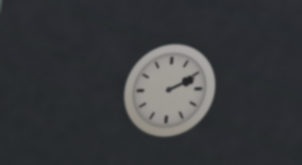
{"hour": 2, "minute": 11}
